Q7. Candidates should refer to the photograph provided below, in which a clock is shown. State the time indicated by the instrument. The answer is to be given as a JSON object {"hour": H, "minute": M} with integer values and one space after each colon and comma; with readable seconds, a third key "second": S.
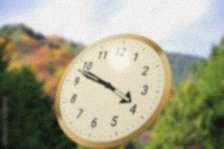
{"hour": 3, "minute": 48}
